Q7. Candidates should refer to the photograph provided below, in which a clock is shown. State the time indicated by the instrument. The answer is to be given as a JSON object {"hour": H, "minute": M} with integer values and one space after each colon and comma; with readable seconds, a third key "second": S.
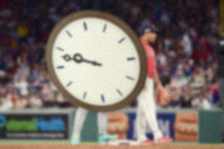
{"hour": 9, "minute": 48}
